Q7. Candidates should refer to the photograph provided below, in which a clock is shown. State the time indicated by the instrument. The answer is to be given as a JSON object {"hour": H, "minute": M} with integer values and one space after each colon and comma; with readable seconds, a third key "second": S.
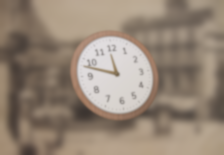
{"hour": 11, "minute": 48}
